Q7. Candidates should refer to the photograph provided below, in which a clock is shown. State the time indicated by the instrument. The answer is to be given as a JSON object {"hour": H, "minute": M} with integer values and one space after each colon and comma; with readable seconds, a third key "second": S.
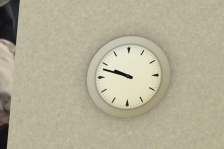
{"hour": 9, "minute": 48}
